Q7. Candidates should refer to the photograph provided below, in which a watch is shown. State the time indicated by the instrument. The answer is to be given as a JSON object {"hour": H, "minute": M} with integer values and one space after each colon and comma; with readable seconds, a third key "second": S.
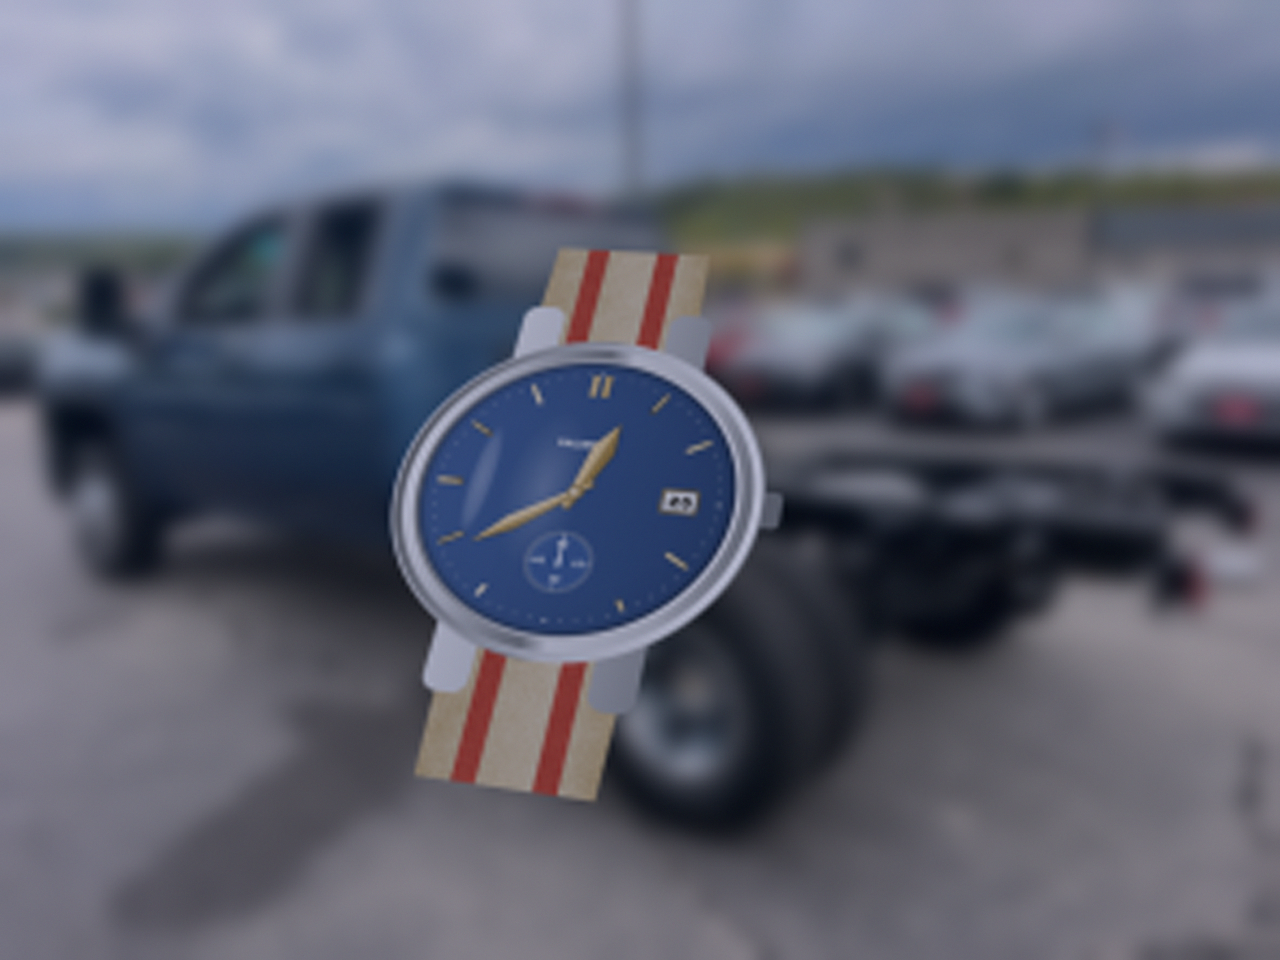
{"hour": 12, "minute": 39}
